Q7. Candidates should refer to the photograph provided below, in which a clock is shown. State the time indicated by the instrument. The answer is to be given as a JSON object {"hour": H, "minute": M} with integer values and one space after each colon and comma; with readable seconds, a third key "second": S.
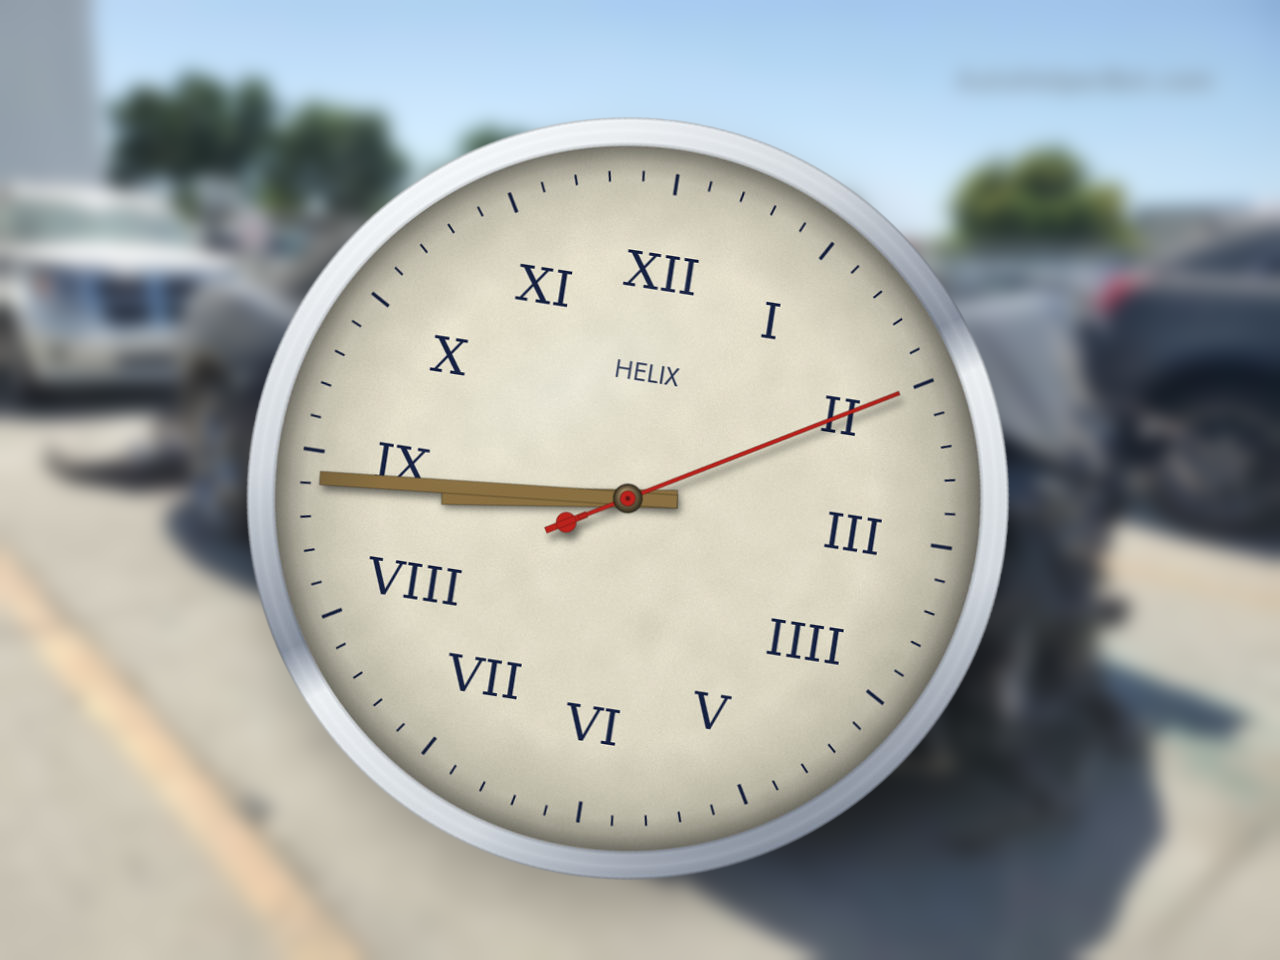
{"hour": 8, "minute": 44, "second": 10}
